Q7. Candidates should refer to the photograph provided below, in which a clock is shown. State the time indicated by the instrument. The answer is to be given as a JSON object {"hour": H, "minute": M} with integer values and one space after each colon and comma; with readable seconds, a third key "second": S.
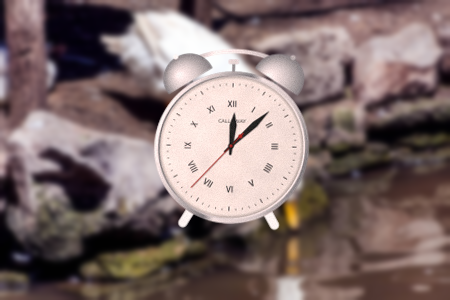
{"hour": 12, "minute": 7, "second": 37}
